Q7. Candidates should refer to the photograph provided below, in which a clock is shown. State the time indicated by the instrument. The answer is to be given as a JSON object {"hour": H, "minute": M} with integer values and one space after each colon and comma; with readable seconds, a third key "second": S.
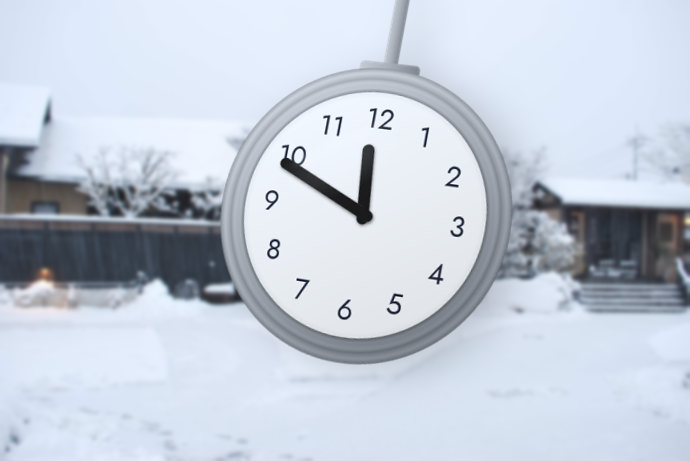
{"hour": 11, "minute": 49}
